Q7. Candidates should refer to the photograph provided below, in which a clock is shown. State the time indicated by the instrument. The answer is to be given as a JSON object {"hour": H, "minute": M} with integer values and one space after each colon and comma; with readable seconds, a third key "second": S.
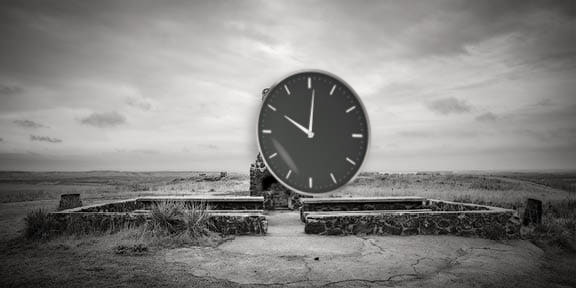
{"hour": 10, "minute": 1}
